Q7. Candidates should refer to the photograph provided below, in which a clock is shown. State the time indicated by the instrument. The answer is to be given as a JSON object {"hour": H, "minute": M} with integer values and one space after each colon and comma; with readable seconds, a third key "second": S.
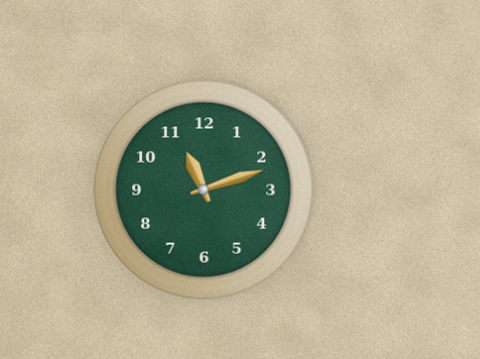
{"hour": 11, "minute": 12}
